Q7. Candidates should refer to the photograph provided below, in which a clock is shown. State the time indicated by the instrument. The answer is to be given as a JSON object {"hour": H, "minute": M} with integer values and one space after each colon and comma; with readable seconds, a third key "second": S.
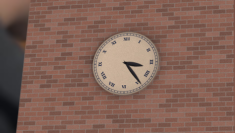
{"hour": 3, "minute": 24}
